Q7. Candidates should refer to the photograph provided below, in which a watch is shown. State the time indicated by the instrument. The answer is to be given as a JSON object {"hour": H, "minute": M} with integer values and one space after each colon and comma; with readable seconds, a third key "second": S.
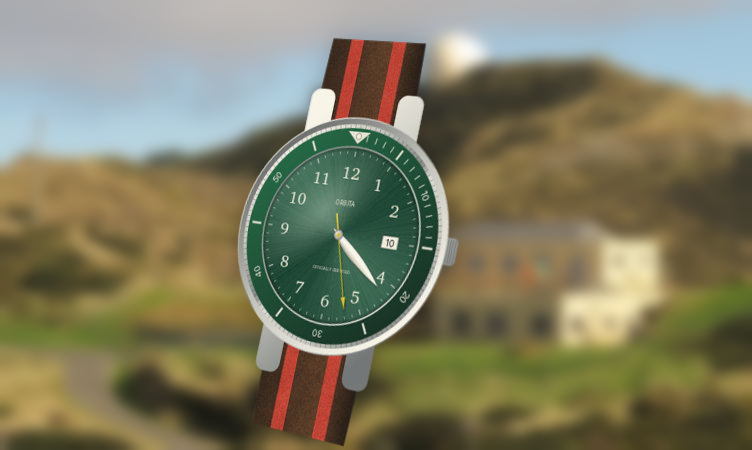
{"hour": 4, "minute": 21, "second": 27}
